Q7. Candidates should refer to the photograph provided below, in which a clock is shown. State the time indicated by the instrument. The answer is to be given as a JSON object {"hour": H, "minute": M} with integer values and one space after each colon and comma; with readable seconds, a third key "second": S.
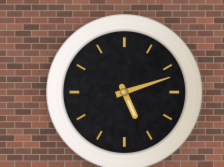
{"hour": 5, "minute": 12}
